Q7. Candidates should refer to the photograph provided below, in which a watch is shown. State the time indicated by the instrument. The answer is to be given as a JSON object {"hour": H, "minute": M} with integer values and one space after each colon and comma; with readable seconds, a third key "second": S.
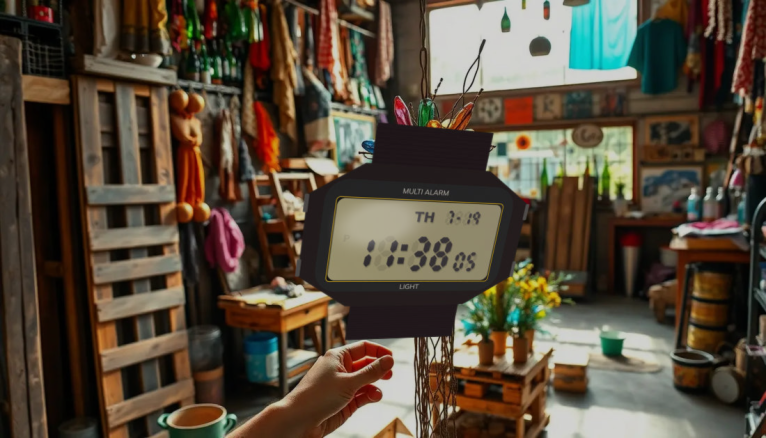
{"hour": 11, "minute": 38, "second": 5}
